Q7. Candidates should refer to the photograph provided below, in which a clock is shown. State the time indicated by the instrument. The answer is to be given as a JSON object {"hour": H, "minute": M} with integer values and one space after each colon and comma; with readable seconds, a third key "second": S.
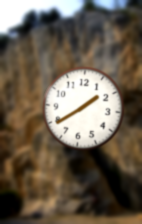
{"hour": 1, "minute": 39}
